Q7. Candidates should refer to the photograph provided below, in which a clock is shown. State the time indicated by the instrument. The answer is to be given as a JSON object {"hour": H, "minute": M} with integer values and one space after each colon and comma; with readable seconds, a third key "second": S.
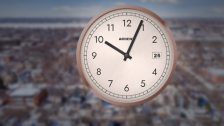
{"hour": 10, "minute": 4}
